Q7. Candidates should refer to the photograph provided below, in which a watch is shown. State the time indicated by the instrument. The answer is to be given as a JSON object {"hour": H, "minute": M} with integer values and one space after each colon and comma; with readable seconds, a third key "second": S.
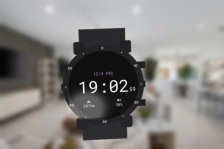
{"hour": 19, "minute": 2}
